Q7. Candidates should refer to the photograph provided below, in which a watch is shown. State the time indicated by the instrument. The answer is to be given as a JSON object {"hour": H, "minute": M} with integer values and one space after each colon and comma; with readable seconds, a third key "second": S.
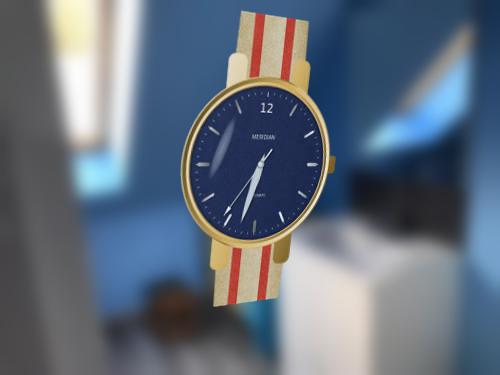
{"hour": 6, "minute": 32, "second": 36}
